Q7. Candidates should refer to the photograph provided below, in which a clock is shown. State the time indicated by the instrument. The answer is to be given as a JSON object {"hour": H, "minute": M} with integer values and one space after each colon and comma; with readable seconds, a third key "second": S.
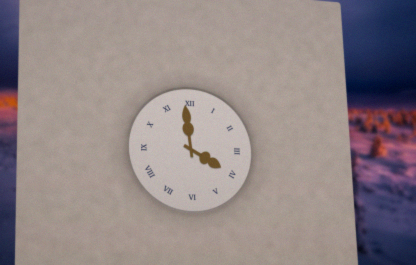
{"hour": 3, "minute": 59}
